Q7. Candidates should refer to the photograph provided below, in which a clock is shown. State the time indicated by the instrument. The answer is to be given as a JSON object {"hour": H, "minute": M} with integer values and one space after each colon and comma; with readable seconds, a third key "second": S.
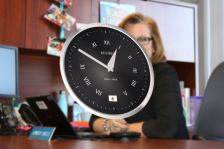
{"hour": 12, "minute": 50}
